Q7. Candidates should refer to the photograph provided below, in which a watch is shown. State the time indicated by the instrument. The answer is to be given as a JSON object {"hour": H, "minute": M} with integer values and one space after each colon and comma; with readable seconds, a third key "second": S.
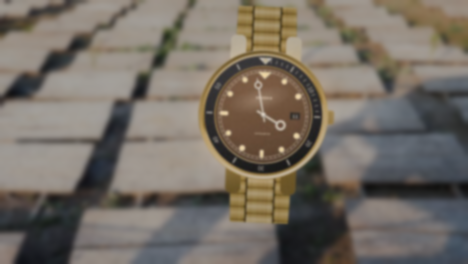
{"hour": 3, "minute": 58}
